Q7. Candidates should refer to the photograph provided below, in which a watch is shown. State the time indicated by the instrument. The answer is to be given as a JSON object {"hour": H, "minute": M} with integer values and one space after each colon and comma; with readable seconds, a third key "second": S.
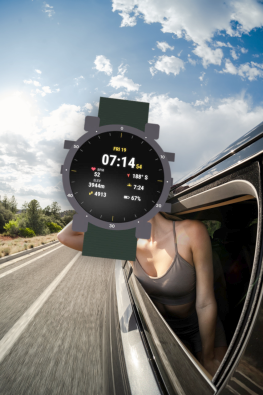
{"hour": 7, "minute": 14}
